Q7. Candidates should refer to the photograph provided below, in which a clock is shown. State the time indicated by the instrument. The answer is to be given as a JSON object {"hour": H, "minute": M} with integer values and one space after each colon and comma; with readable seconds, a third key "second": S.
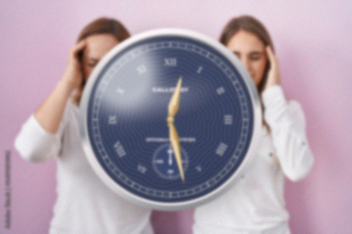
{"hour": 12, "minute": 28}
